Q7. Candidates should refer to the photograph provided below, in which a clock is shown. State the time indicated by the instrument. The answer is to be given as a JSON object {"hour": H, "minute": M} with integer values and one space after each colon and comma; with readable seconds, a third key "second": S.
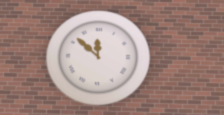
{"hour": 11, "minute": 52}
